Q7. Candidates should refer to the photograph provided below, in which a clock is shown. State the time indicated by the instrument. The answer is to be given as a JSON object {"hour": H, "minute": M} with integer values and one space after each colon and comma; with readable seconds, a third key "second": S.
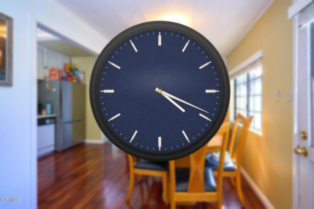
{"hour": 4, "minute": 19}
